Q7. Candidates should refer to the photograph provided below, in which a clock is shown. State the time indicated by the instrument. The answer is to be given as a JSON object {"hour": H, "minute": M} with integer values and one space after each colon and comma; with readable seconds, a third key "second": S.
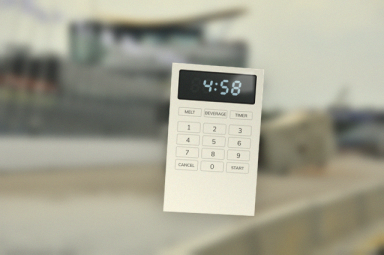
{"hour": 4, "minute": 58}
